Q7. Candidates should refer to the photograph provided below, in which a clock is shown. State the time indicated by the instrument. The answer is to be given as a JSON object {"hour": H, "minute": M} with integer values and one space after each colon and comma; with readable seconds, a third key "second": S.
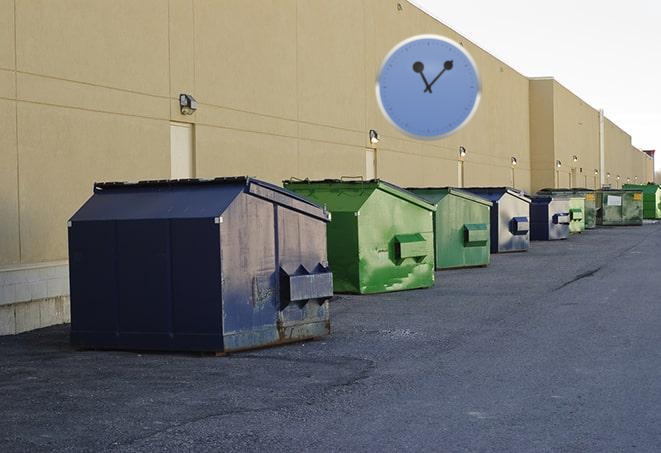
{"hour": 11, "minute": 7}
